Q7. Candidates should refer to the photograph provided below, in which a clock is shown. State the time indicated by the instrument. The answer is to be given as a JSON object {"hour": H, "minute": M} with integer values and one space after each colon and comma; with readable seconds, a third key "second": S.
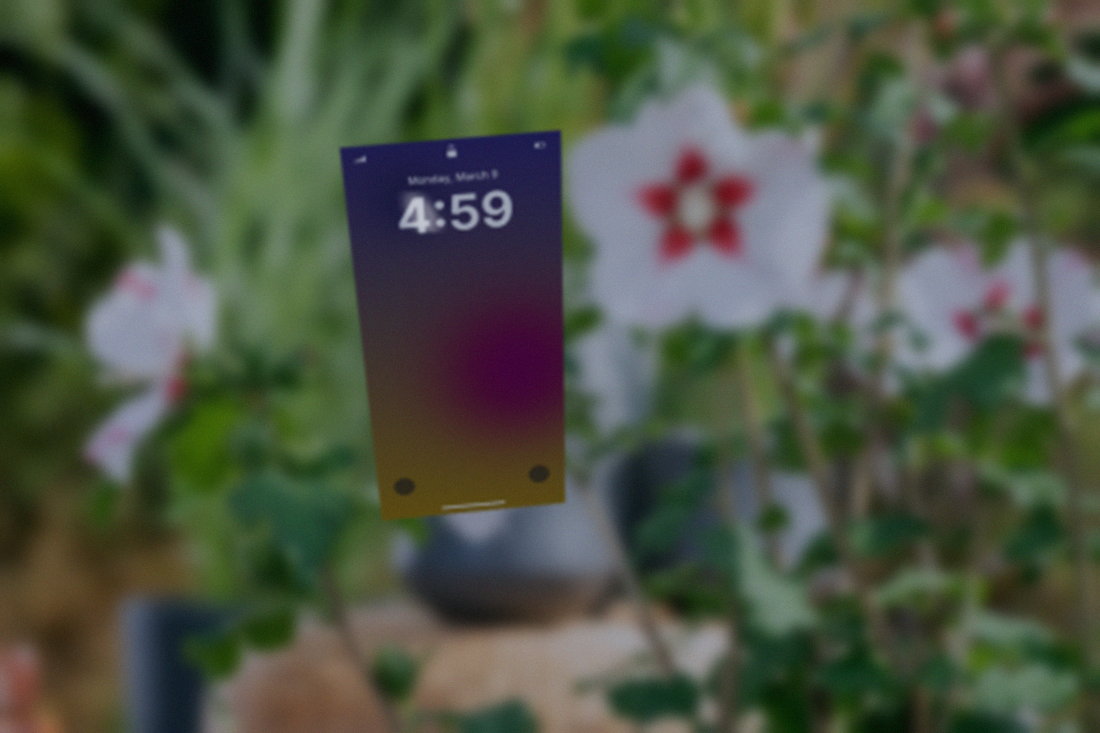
{"hour": 4, "minute": 59}
